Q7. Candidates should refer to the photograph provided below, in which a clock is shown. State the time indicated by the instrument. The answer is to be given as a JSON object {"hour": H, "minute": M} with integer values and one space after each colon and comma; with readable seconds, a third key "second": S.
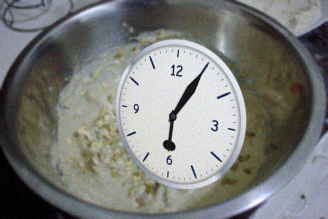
{"hour": 6, "minute": 5}
